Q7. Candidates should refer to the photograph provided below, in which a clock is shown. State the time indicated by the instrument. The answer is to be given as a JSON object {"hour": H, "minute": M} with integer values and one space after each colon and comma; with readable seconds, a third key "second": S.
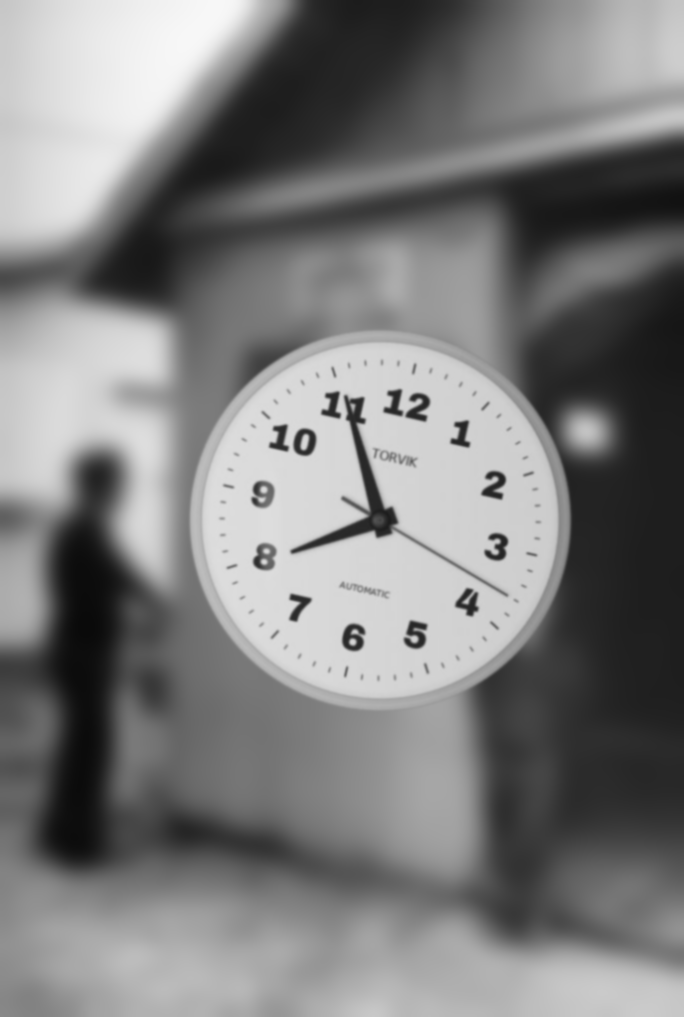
{"hour": 7, "minute": 55, "second": 18}
